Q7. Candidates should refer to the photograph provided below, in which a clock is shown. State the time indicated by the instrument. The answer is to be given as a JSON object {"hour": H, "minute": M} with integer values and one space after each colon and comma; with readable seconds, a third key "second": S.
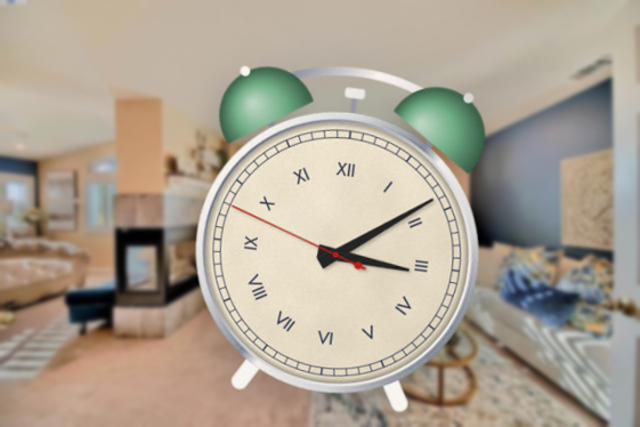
{"hour": 3, "minute": 8, "second": 48}
